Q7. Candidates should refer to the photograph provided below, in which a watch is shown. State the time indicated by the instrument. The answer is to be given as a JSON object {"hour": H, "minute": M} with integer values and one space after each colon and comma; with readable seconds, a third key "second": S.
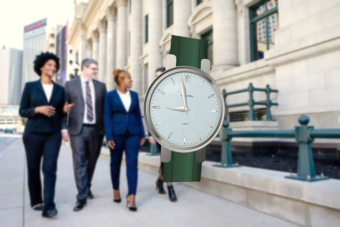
{"hour": 8, "minute": 58}
